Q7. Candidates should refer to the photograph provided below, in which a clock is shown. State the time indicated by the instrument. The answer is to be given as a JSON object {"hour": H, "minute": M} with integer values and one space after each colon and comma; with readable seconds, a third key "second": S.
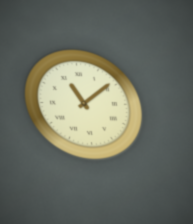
{"hour": 11, "minute": 9}
